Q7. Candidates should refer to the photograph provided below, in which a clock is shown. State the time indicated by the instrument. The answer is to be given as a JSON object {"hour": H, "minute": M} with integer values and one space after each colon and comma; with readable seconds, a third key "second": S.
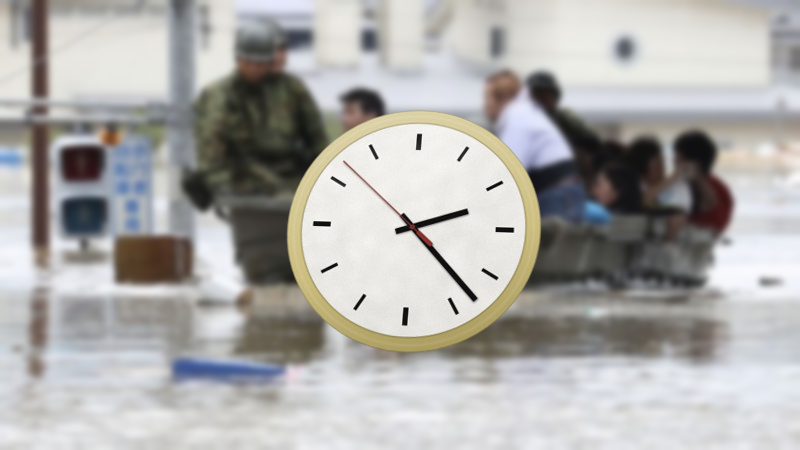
{"hour": 2, "minute": 22, "second": 52}
